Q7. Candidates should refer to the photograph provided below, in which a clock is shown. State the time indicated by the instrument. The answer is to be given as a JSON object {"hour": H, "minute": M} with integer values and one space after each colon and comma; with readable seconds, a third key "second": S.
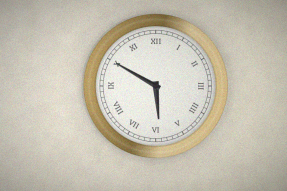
{"hour": 5, "minute": 50}
